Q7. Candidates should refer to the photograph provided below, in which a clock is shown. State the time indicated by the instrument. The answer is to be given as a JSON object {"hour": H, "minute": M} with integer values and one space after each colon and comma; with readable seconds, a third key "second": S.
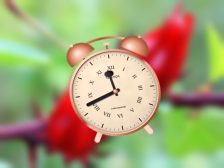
{"hour": 11, "minute": 42}
